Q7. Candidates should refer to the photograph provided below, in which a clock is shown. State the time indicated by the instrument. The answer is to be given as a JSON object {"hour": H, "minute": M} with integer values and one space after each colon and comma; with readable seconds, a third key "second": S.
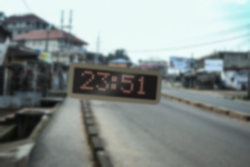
{"hour": 23, "minute": 51}
